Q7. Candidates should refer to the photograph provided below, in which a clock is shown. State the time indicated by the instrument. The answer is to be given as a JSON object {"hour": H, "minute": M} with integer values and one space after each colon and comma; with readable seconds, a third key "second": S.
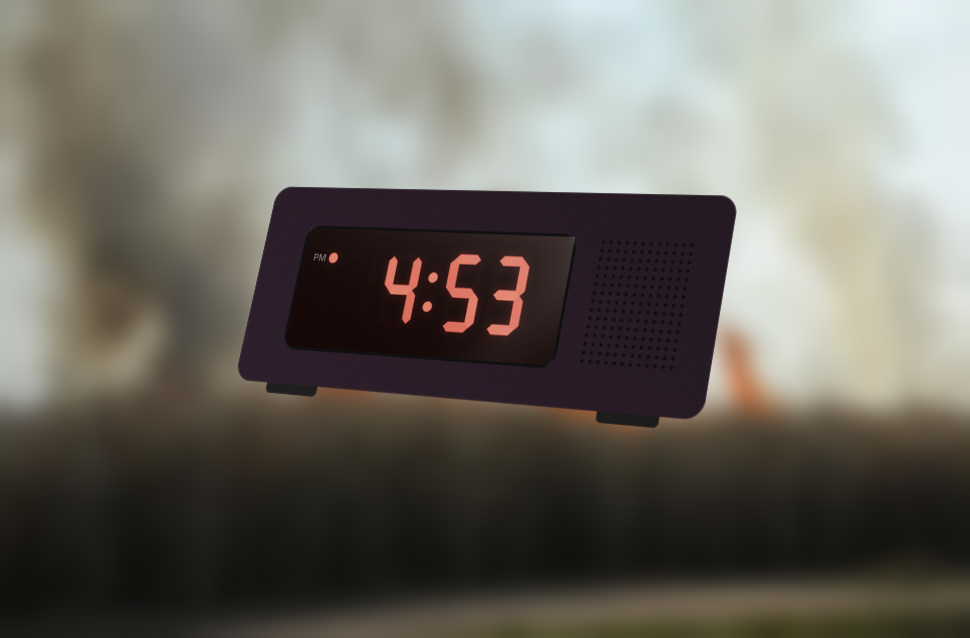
{"hour": 4, "minute": 53}
